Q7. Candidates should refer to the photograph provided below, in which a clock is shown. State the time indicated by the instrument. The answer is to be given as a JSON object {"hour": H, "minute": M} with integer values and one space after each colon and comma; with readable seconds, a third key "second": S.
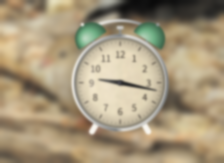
{"hour": 9, "minute": 17}
